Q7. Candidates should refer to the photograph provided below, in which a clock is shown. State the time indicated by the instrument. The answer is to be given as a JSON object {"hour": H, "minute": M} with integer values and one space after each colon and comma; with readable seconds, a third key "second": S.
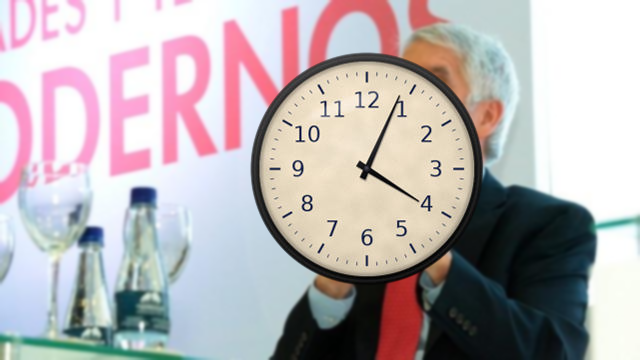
{"hour": 4, "minute": 4}
